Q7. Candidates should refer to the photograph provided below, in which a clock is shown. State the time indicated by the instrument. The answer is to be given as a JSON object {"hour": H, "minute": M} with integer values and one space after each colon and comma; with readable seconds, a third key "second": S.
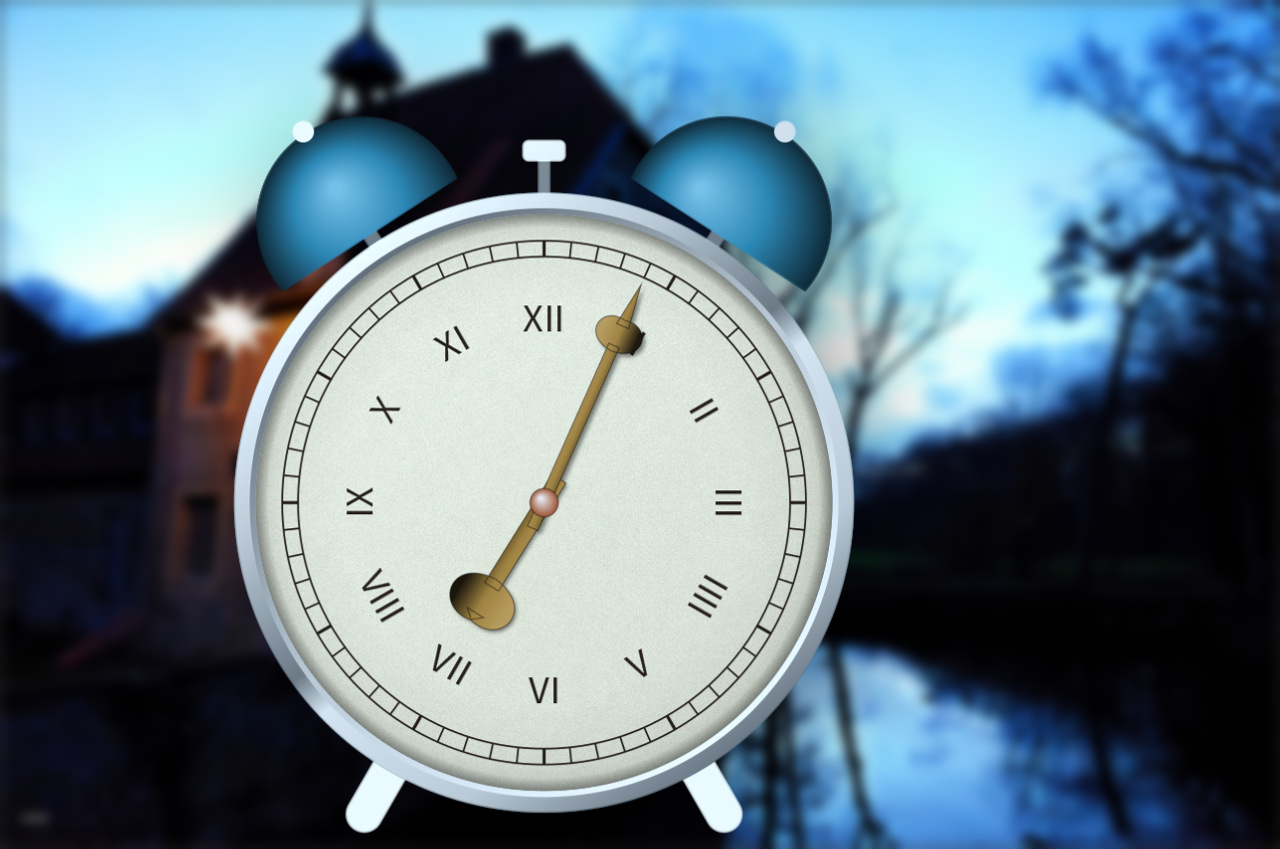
{"hour": 7, "minute": 4}
